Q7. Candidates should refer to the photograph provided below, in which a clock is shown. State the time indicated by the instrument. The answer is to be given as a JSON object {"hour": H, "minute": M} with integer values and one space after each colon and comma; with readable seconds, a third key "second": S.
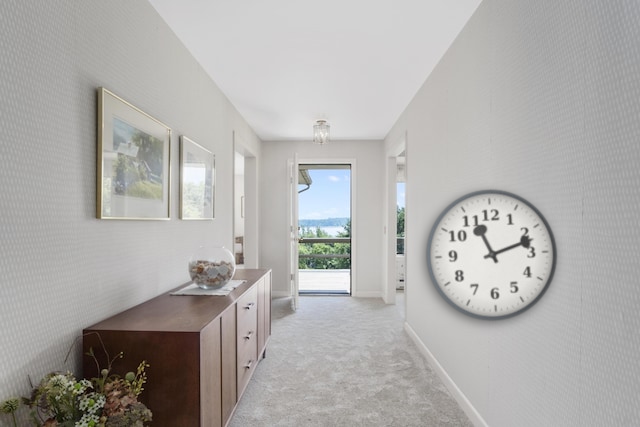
{"hour": 11, "minute": 12}
